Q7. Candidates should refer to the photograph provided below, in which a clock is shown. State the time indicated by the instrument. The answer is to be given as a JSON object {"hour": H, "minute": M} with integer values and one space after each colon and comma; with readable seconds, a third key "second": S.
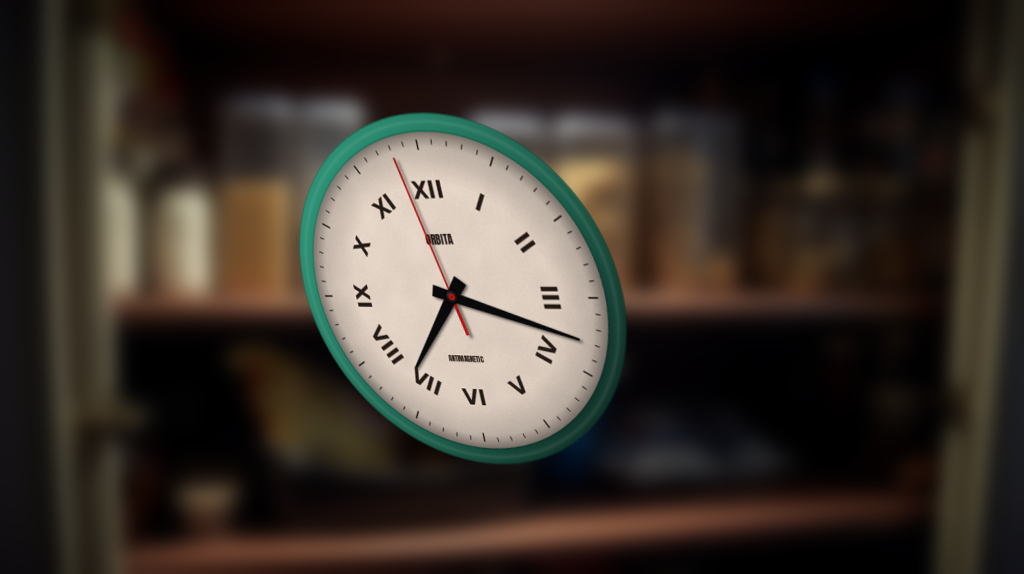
{"hour": 7, "minute": 17, "second": 58}
